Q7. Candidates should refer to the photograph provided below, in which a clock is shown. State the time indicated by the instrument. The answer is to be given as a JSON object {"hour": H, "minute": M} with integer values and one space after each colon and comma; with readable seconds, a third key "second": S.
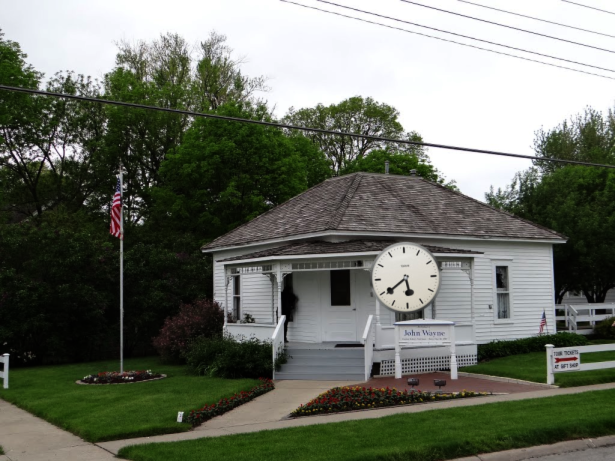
{"hour": 5, "minute": 39}
